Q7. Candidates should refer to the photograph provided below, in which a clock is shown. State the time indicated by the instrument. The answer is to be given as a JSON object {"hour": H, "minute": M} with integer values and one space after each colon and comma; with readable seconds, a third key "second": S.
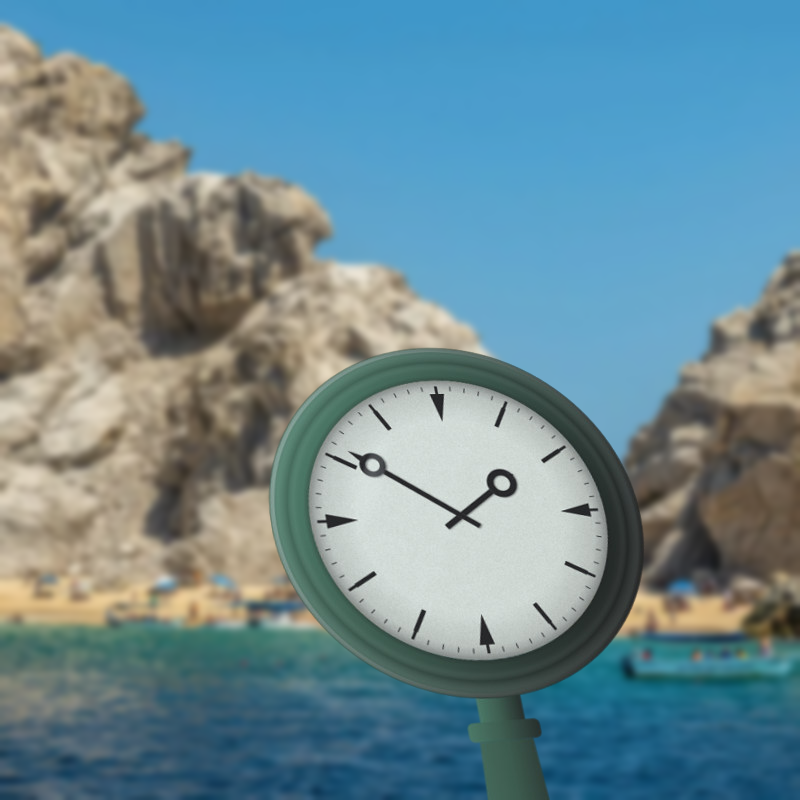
{"hour": 1, "minute": 51}
